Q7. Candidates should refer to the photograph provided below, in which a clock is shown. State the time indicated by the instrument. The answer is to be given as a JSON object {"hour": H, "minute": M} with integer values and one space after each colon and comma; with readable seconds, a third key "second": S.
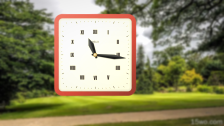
{"hour": 11, "minute": 16}
